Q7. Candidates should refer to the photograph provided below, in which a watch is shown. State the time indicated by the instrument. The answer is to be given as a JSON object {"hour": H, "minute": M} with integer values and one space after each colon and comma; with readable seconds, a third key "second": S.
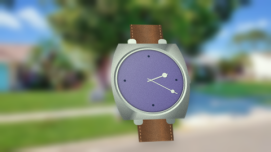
{"hour": 2, "minute": 20}
